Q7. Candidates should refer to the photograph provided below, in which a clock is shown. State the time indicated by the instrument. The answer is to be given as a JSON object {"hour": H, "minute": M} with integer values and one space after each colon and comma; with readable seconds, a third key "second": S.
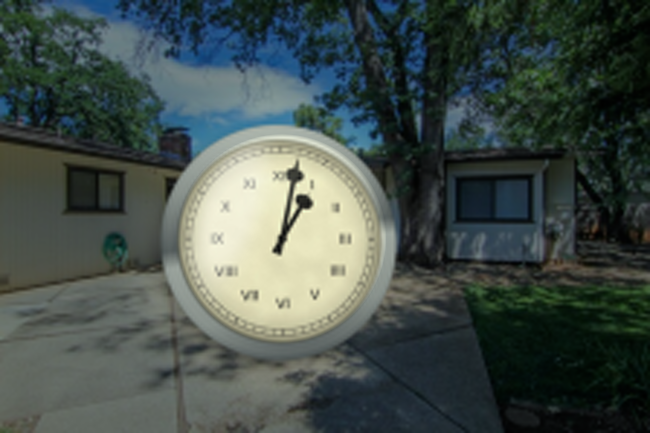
{"hour": 1, "minute": 2}
